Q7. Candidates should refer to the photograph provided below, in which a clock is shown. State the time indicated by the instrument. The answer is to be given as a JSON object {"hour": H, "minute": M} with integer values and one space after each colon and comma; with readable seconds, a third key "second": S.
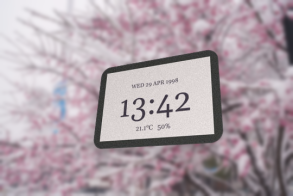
{"hour": 13, "minute": 42}
